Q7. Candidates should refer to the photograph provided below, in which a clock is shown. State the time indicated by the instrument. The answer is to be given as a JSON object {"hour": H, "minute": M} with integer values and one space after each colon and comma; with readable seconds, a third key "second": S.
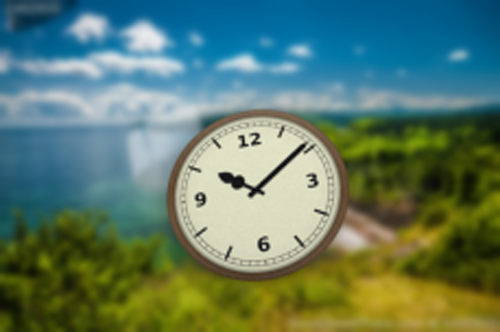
{"hour": 10, "minute": 9}
